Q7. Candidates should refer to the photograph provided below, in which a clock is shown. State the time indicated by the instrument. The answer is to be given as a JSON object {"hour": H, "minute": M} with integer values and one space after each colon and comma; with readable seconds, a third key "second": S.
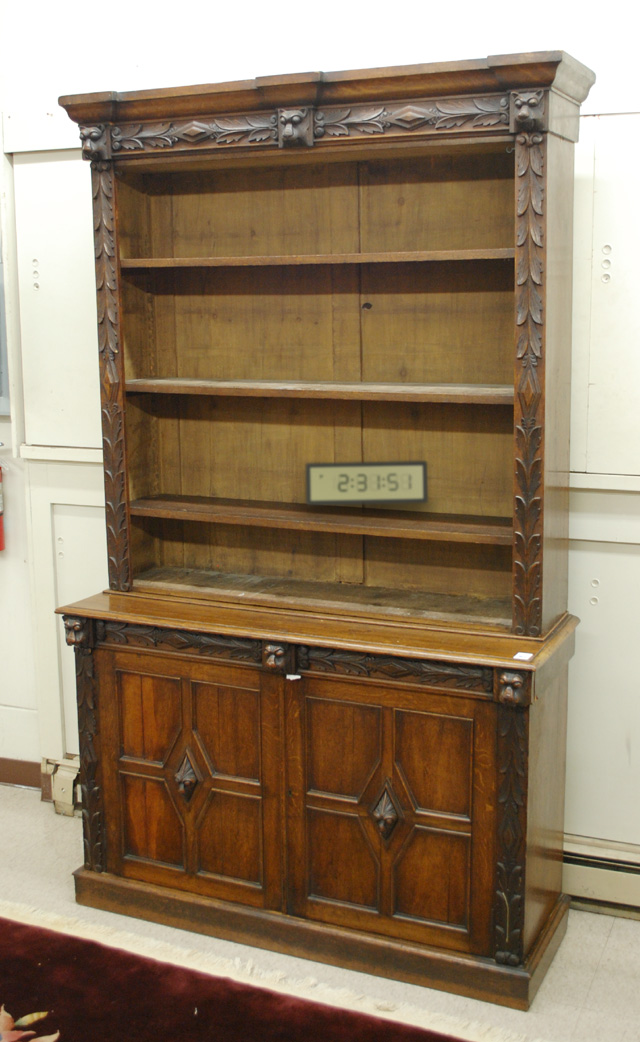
{"hour": 2, "minute": 31, "second": 51}
